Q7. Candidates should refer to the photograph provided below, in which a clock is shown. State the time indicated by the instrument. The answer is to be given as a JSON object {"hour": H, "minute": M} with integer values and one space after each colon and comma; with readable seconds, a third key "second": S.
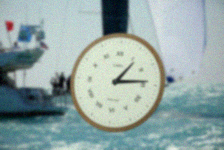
{"hour": 1, "minute": 14}
